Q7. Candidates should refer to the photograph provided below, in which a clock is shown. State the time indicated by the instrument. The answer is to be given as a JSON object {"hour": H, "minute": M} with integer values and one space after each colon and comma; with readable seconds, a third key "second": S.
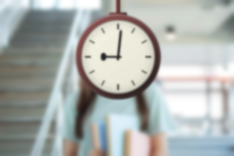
{"hour": 9, "minute": 1}
